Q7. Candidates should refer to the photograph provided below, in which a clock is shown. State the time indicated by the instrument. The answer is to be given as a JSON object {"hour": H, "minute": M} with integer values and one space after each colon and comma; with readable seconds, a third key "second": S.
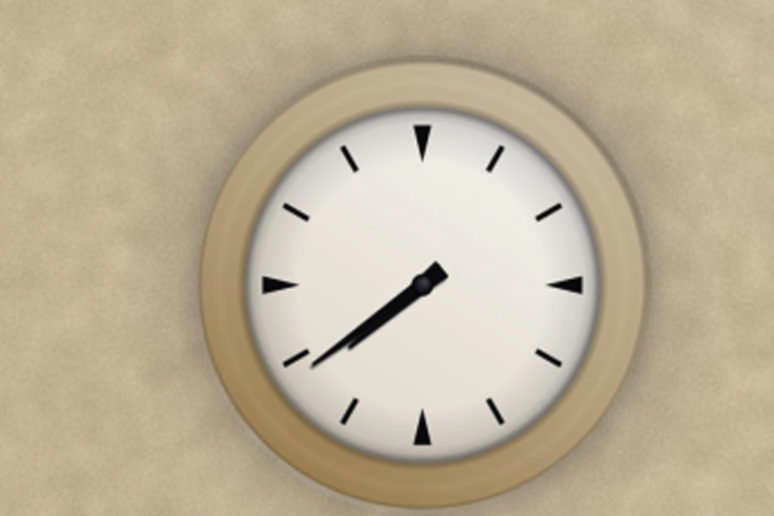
{"hour": 7, "minute": 39}
